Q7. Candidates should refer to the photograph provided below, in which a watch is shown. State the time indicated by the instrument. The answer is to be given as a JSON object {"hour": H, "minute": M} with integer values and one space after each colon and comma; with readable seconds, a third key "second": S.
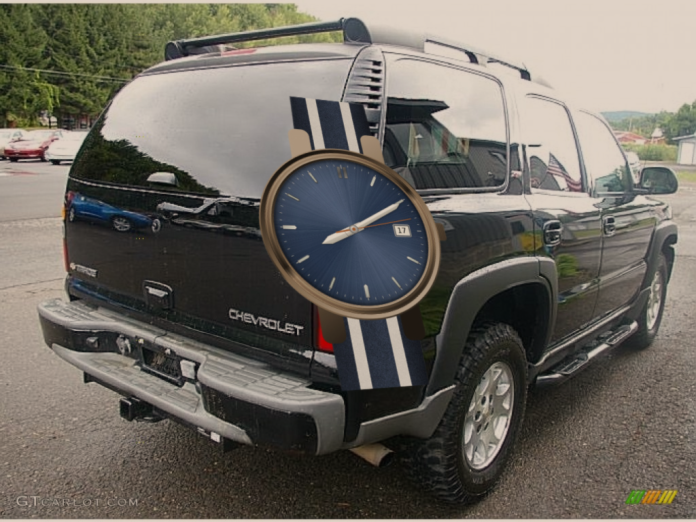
{"hour": 8, "minute": 10, "second": 13}
